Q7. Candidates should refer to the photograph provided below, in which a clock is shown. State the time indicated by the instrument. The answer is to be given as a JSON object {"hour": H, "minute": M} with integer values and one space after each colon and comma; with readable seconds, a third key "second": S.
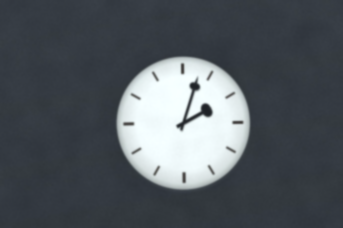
{"hour": 2, "minute": 3}
